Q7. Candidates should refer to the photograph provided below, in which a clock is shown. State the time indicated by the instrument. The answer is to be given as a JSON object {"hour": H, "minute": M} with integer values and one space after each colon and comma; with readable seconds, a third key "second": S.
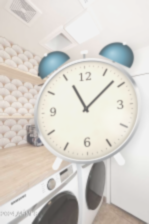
{"hour": 11, "minute": 8}
